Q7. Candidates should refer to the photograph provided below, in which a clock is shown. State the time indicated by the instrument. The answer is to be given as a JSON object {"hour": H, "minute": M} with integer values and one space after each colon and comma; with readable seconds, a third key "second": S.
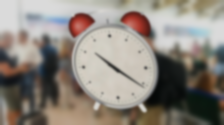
{"hour": 10, "minute": 21}
